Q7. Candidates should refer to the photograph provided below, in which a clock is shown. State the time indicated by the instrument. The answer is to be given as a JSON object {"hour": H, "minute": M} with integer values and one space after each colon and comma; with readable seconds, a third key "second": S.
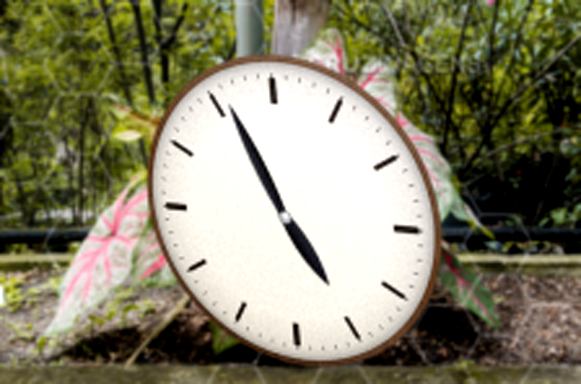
{"hour": 4, "minute": 56}
